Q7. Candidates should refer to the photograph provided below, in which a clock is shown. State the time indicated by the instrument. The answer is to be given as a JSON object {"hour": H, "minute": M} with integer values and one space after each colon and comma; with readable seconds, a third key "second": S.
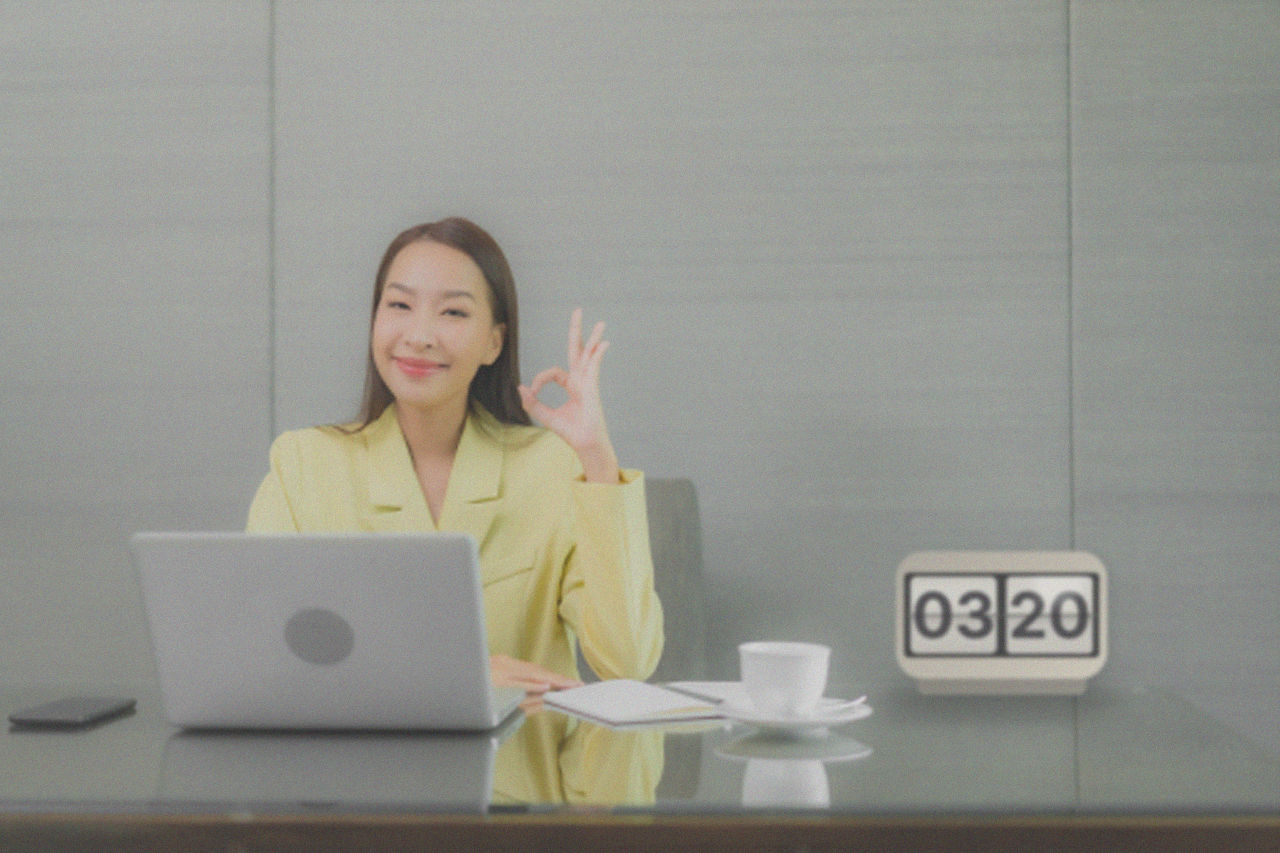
{"hour": 3, "minute": 20}
